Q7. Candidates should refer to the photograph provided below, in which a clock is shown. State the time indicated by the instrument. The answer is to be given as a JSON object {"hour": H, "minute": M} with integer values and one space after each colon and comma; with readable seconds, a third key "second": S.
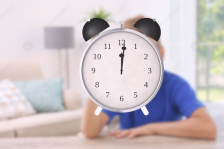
{"hour": 12, "minute": 1}
